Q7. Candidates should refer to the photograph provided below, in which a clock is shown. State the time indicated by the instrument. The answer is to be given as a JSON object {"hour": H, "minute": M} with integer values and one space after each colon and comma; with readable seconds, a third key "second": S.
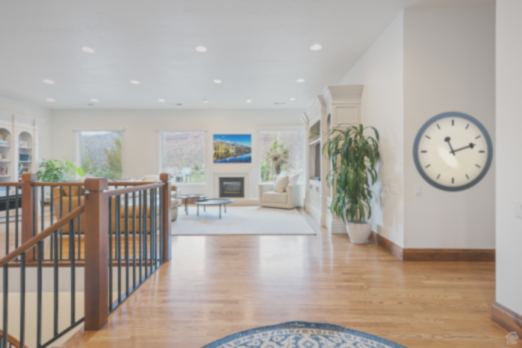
{"hour": 11, "minute": 12}
